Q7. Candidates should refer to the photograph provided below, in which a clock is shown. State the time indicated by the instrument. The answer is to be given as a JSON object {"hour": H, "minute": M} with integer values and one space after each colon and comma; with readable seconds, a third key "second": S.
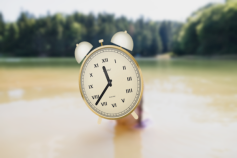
{"hour": 11, "minute": 38}
